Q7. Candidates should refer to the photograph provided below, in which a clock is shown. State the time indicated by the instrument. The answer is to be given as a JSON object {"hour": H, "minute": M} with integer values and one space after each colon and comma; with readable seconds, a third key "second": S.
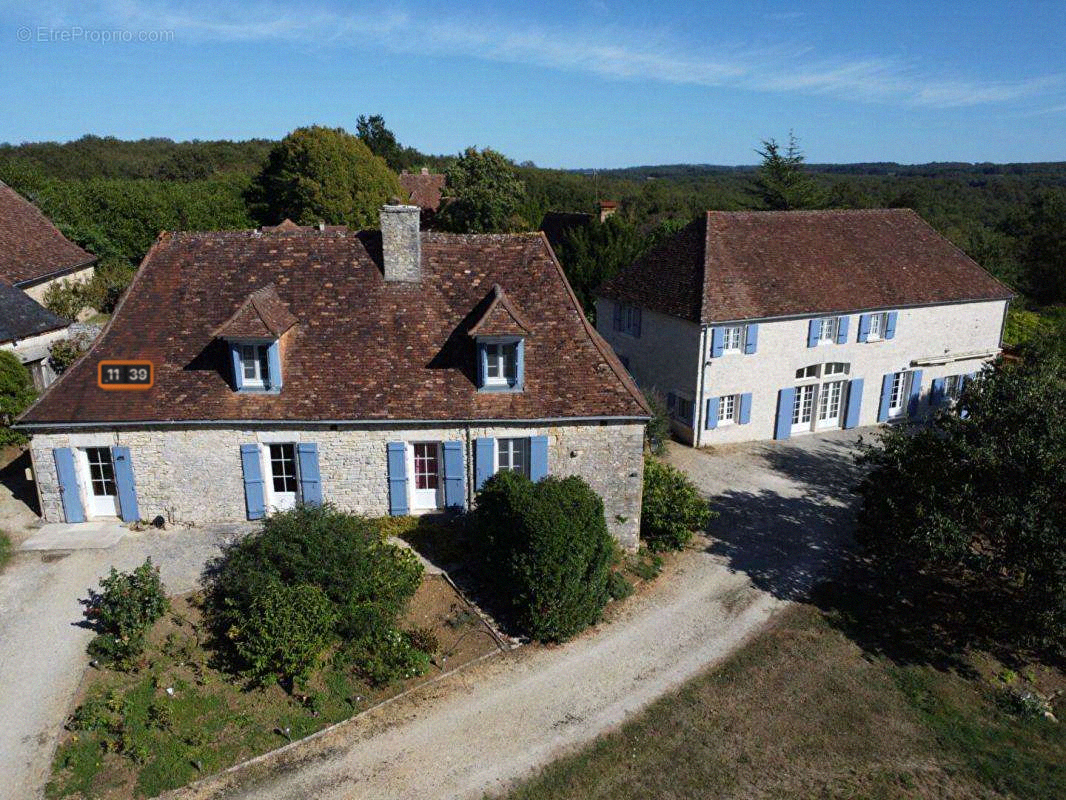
{"hour": 11, "minute": 39}
